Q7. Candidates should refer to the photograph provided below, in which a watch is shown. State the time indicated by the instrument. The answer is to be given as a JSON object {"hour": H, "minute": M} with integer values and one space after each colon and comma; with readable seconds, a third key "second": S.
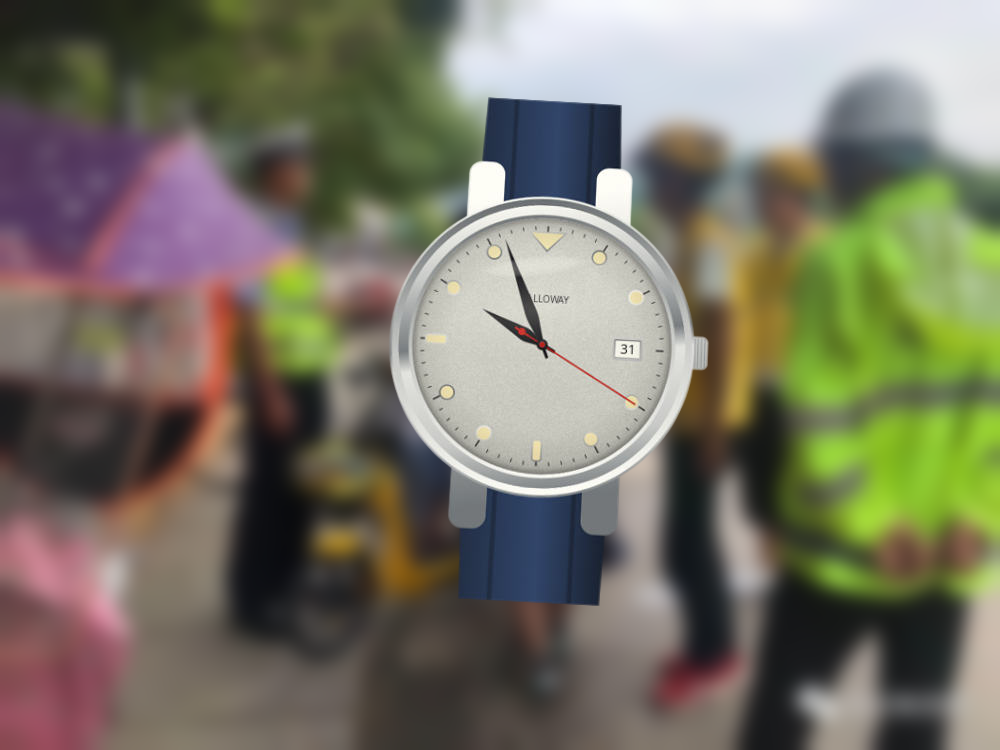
{"hour": 9, "minute": 56, "second": 20}
